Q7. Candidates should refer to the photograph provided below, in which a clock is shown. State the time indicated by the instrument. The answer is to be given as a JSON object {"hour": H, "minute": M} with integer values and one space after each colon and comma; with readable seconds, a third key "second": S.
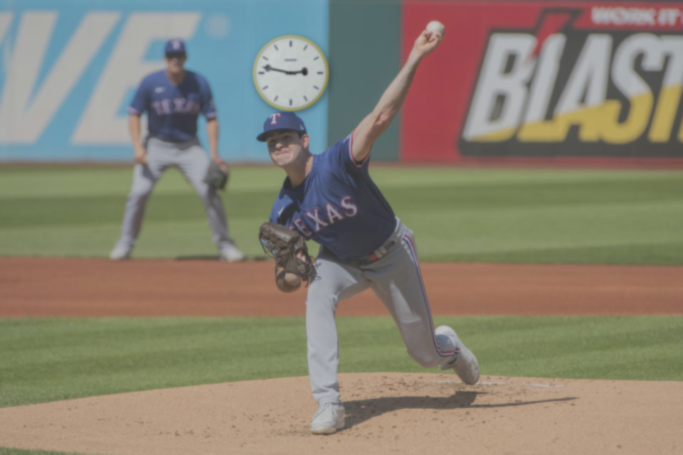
{"hour": 2, "minute": 47}
